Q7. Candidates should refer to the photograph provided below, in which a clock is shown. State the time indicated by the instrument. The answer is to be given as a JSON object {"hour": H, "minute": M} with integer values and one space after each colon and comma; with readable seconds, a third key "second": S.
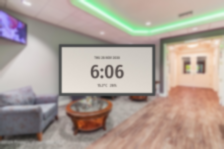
{"hour": 6, "minute": 6}
